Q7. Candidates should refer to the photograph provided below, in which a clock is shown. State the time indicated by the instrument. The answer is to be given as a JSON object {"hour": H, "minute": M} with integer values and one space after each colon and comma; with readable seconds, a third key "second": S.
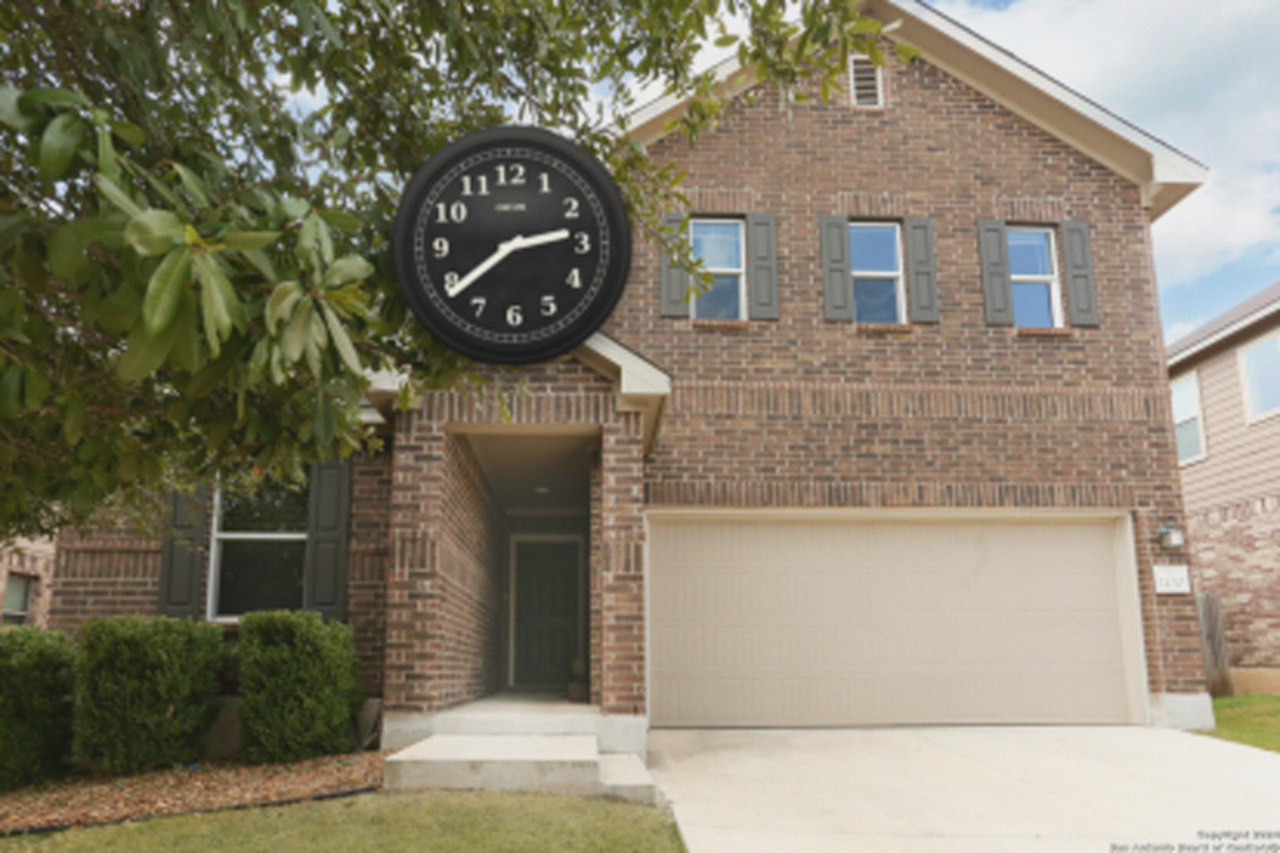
{"hour": 2, "minute": 39}
